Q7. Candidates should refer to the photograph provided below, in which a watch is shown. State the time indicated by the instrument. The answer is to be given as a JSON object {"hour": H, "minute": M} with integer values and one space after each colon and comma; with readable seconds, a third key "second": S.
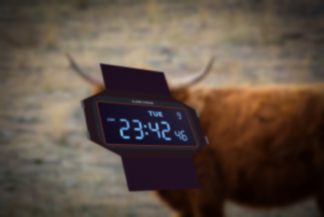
{"hour": 23, "minute": 42, "second": 46}
